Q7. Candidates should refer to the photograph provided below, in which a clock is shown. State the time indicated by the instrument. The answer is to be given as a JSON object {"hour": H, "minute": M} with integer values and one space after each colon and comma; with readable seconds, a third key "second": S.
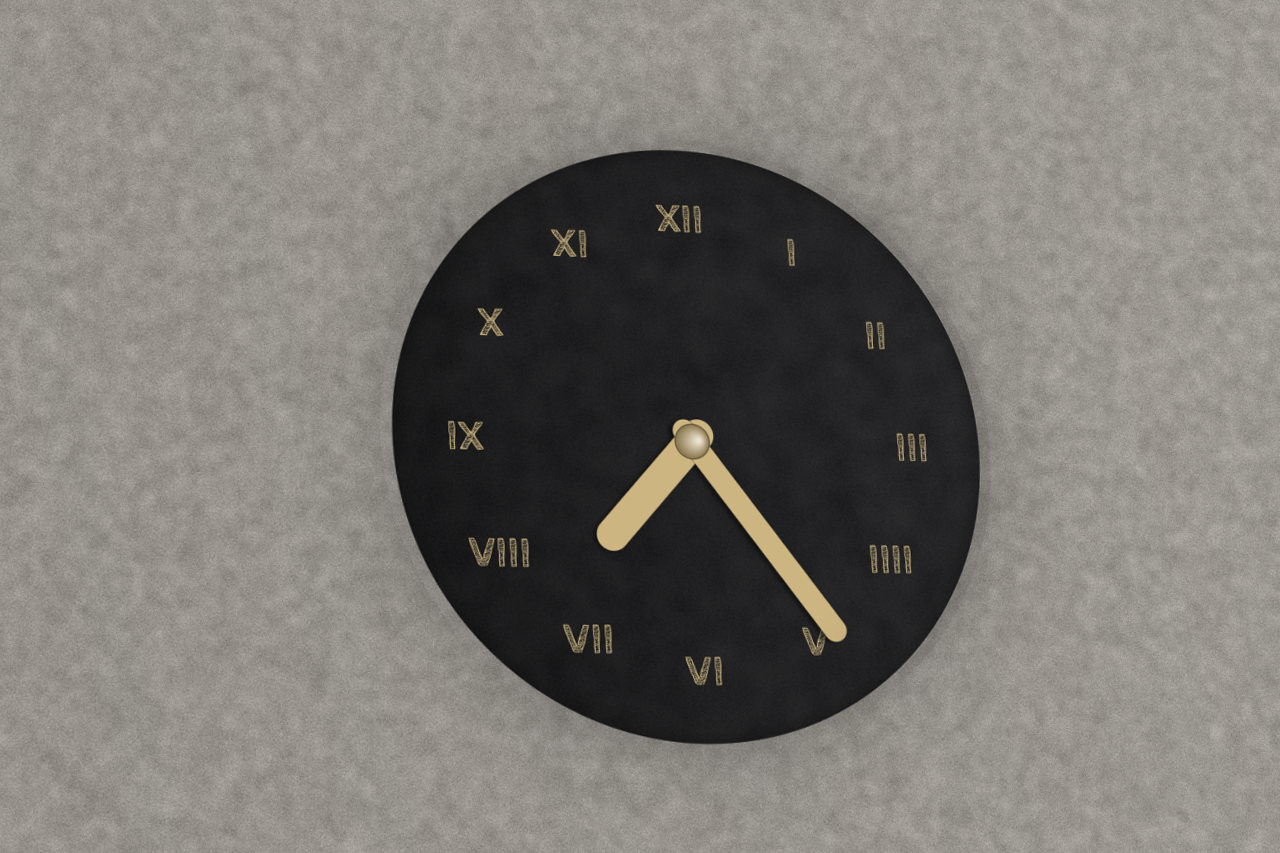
{"hour": 7, "minute": 24}
